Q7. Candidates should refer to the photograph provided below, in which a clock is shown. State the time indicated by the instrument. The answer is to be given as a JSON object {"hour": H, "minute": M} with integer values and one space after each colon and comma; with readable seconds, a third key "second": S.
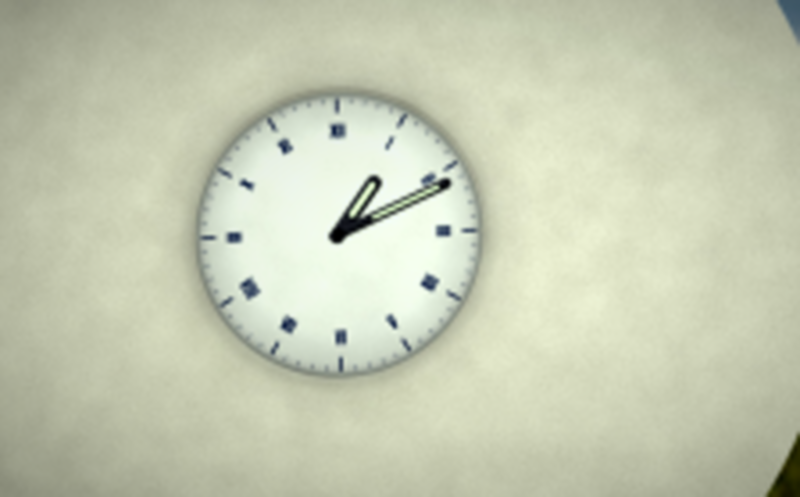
{"hour": 1, "minute": 11}
